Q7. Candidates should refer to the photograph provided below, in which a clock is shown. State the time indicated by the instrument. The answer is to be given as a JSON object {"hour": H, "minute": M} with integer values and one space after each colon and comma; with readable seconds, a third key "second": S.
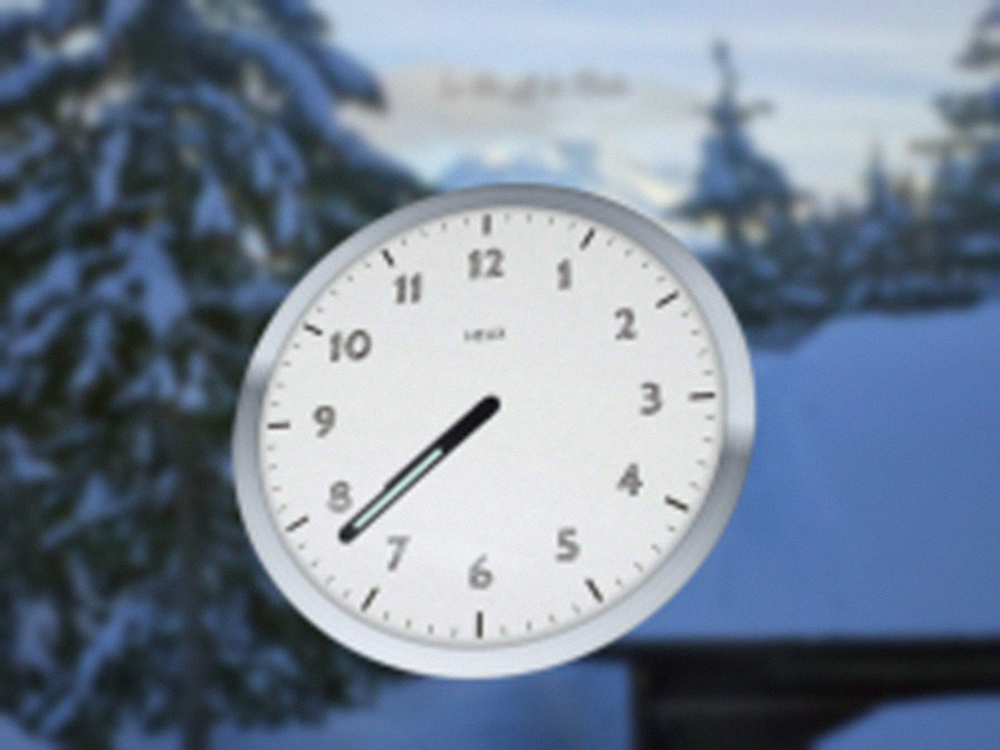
{"hour": 7, "minute": 38}
